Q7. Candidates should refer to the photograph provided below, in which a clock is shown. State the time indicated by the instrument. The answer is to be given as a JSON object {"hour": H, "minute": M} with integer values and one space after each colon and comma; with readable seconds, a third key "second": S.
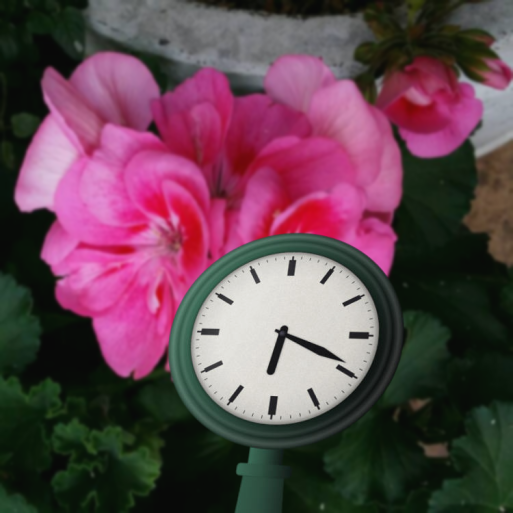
{"hour": 6, "minute": 19}
